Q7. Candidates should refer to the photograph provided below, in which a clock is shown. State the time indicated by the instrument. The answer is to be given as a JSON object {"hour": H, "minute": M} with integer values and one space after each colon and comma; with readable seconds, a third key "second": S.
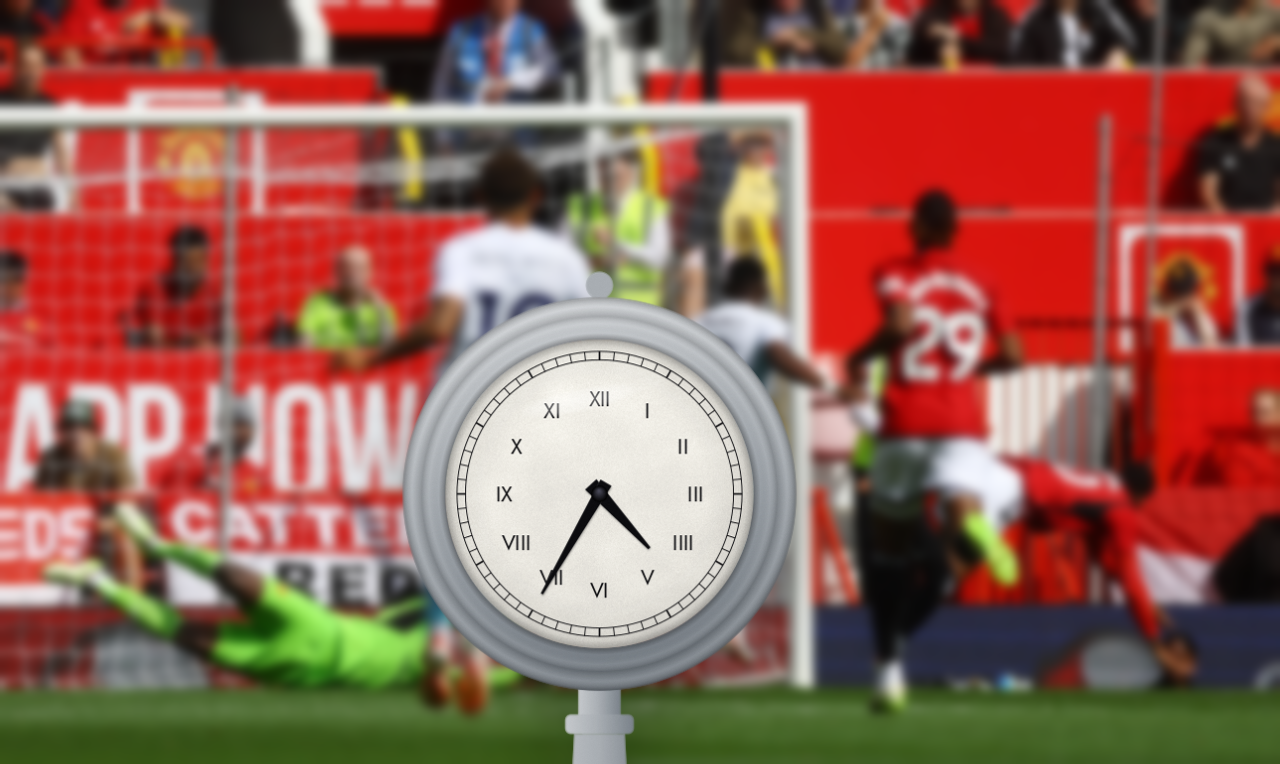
{"hour": 4, "minute": 35}
